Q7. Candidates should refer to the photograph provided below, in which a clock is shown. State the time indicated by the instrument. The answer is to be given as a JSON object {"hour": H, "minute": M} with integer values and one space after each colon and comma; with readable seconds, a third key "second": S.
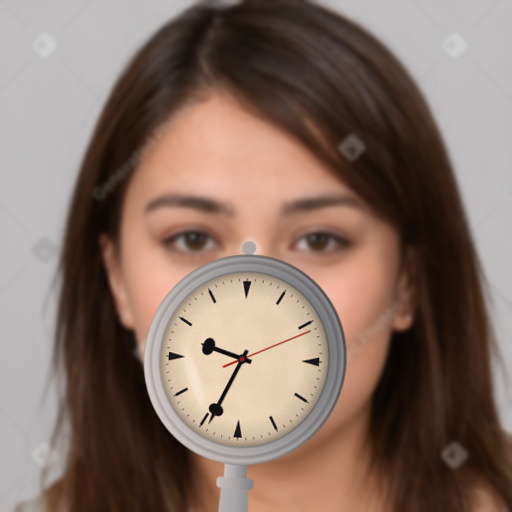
{"hour": 9, "minute": 34, "second": 11}
